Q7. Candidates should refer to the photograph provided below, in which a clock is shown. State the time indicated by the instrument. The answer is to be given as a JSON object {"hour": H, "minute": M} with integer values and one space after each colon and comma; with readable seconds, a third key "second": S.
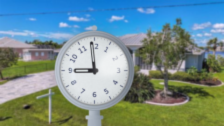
{"hour": 8, "minute": 59}
